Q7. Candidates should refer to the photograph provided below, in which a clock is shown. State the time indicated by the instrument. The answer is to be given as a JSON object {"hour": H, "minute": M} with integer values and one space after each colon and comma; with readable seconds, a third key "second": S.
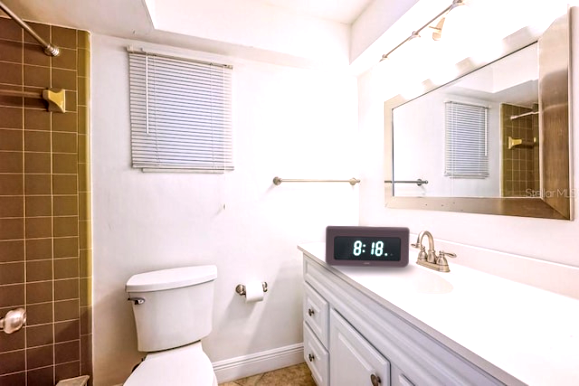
{"hour": 8, "minute": 18}
